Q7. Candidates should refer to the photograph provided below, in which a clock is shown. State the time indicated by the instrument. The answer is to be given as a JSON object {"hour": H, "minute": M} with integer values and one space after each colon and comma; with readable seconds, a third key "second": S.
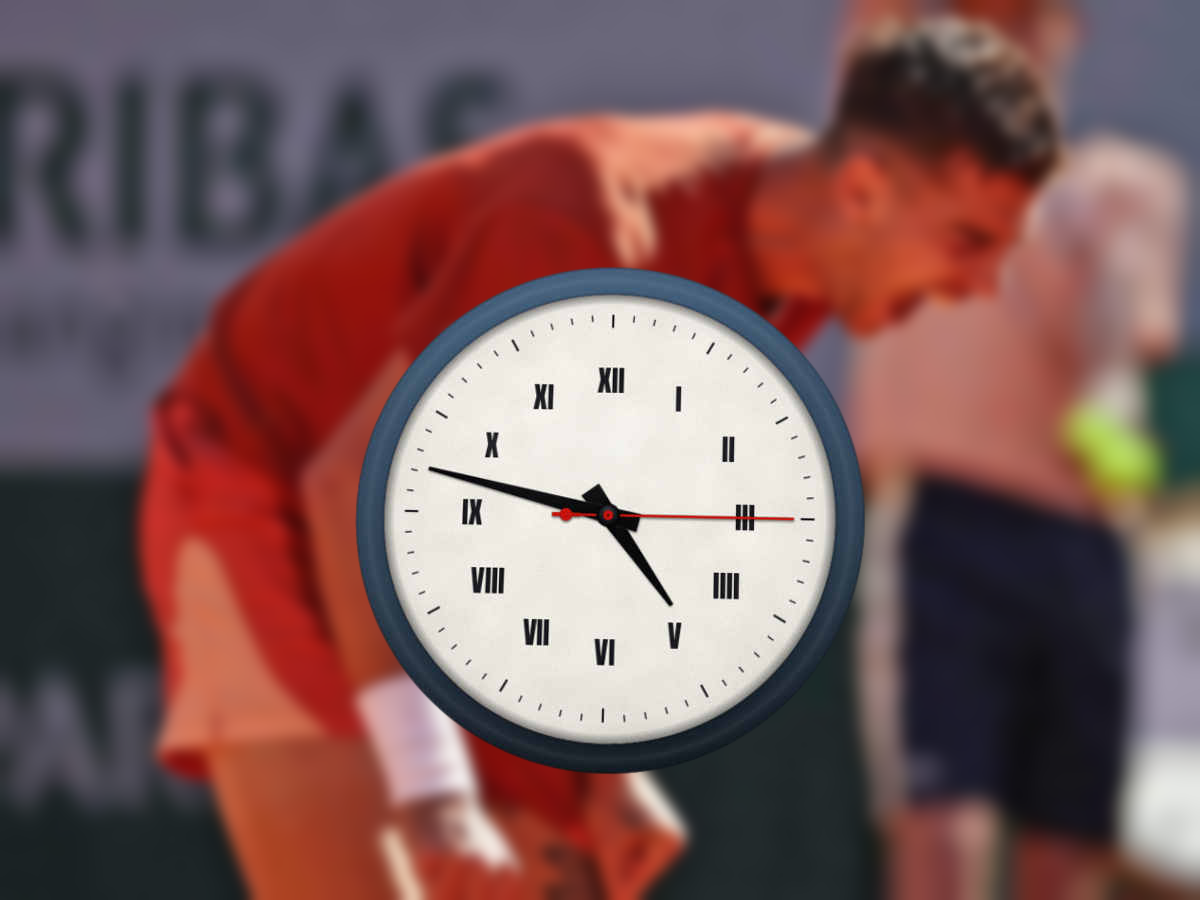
{"hour": 4, "minute": 47, "second": 15}
